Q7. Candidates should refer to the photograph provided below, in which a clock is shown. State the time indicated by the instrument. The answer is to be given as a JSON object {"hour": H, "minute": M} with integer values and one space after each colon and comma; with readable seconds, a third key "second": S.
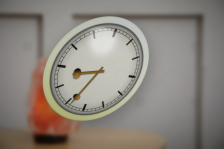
{"hour": 8, "minute": 34}
